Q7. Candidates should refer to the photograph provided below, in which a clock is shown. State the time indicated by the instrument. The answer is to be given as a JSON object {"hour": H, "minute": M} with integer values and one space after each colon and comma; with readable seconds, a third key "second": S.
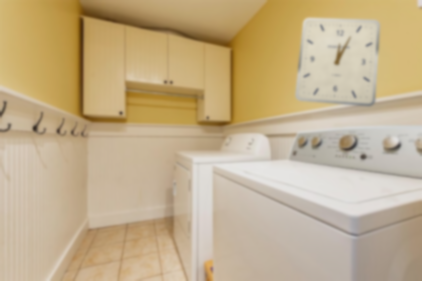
{"hour": 12, "minute": 4}
